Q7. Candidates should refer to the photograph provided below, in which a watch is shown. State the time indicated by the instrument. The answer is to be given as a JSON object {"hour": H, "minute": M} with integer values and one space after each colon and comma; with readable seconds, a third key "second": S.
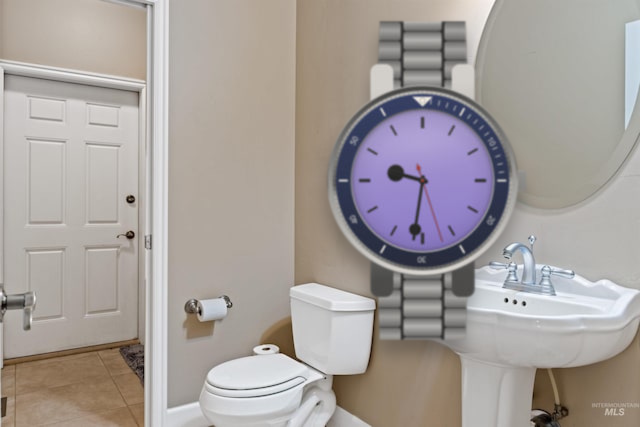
{"hour": 9, "minute": 31, "second": 27}
